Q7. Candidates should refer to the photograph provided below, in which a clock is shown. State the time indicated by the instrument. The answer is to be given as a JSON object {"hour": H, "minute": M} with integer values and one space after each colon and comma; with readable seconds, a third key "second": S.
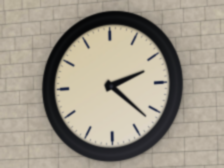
{"hour": 2, "minute": 22}
